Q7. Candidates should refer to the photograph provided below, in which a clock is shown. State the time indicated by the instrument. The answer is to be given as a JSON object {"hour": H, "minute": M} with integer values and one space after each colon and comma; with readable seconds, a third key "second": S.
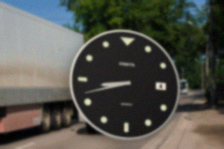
{"hour": 8, "minute": 42}
